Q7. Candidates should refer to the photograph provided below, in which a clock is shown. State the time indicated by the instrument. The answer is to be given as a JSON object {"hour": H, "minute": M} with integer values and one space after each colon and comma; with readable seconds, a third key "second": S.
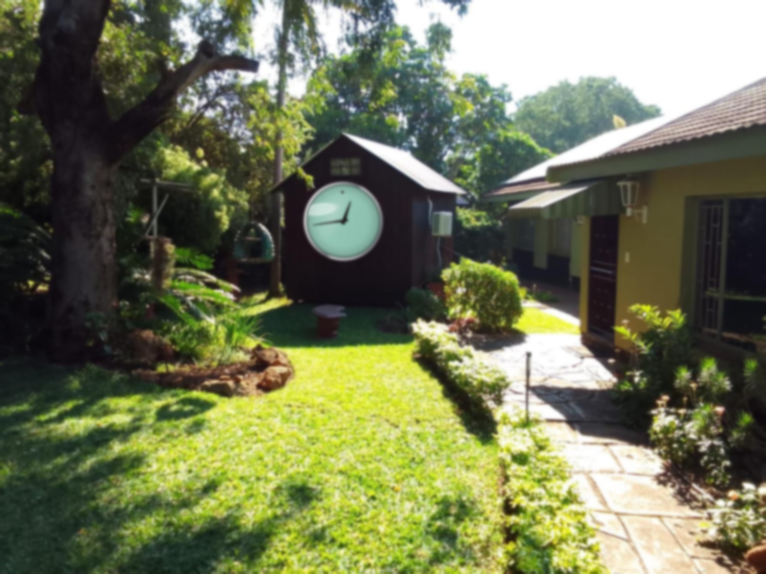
{"hour": 12, "minute": 44}
